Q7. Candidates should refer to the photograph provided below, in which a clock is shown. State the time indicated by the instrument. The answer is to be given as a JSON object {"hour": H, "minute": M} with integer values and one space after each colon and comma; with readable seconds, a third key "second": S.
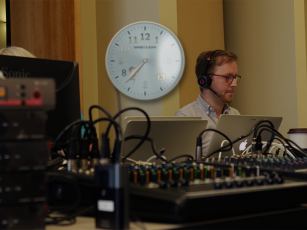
{"hour": 7, "minute": 37}
